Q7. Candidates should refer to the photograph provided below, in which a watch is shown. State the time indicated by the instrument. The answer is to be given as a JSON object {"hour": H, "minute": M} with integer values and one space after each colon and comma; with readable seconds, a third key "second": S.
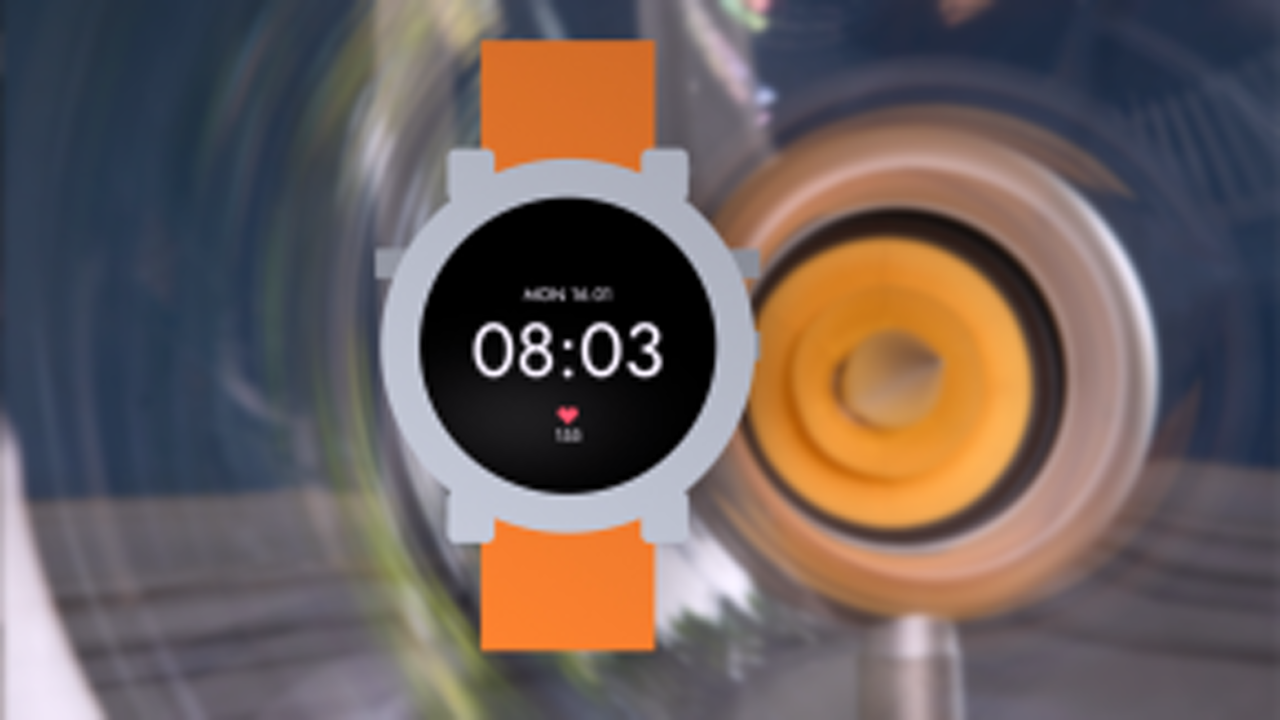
{"hour": 8, "minute": 3}
